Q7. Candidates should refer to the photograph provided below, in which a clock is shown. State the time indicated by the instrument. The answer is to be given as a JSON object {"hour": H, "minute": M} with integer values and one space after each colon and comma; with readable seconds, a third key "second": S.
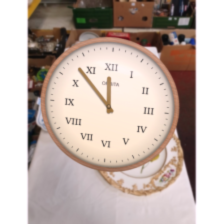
{"hour": 11, "minute": 53}
